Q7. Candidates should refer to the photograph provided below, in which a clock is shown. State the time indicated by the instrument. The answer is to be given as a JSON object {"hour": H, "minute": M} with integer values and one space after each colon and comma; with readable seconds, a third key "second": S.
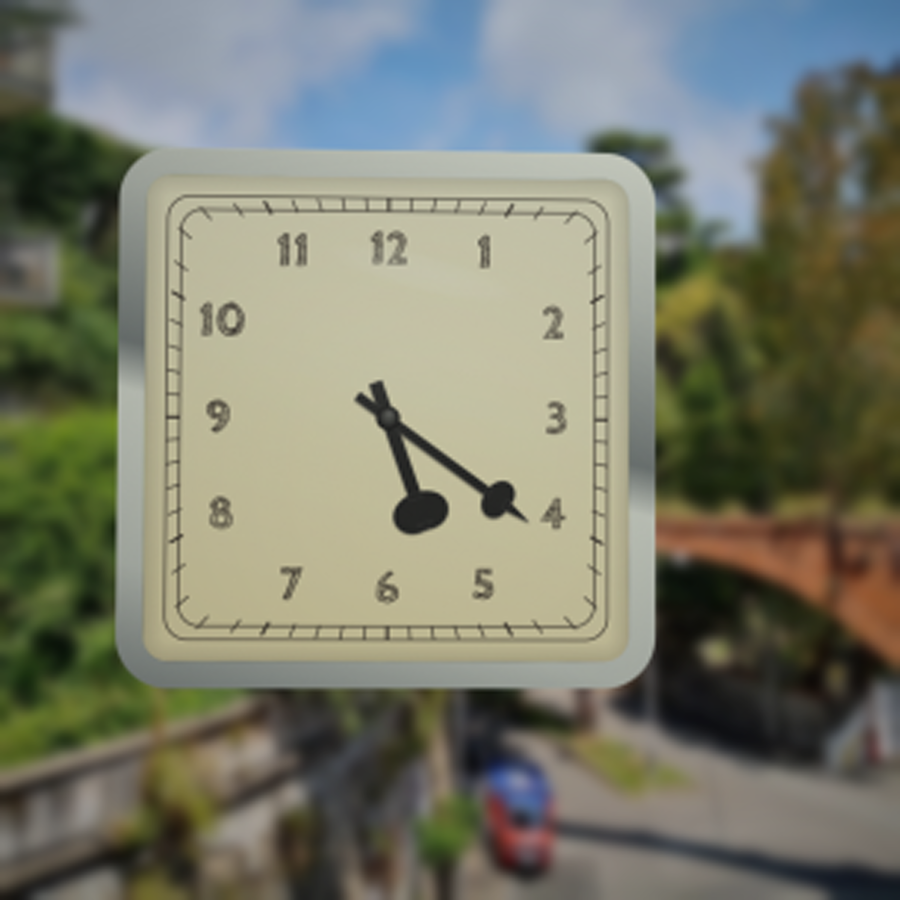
{"hour": 5, "minute": 21}
